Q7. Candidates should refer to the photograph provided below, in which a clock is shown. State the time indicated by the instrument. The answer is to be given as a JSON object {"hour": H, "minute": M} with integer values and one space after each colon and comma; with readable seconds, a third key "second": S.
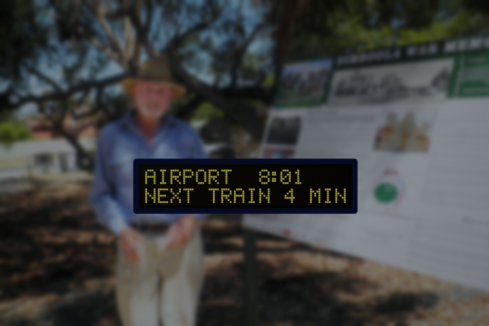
{"hour": 8, "minute": 1}
